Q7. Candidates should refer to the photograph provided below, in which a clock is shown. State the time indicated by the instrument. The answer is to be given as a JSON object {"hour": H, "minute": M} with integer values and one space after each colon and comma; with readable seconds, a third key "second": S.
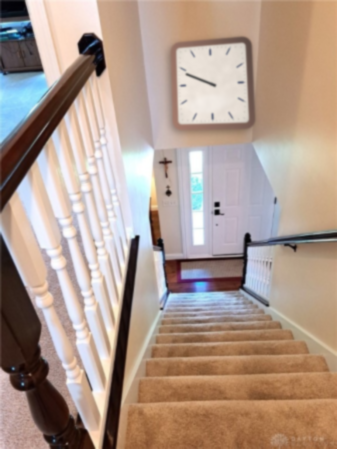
{"hour": 9, "minute": 49}
